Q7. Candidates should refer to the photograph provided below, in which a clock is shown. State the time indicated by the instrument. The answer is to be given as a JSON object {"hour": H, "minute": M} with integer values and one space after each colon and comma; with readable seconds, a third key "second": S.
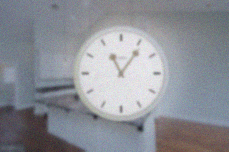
{"hour": 11, "minute": 6}
